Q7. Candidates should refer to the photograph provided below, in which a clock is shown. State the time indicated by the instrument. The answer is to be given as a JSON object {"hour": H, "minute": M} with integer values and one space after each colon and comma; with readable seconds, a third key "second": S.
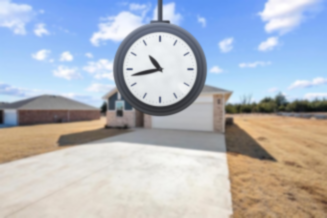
{"hour": 10, "minute": 43}
